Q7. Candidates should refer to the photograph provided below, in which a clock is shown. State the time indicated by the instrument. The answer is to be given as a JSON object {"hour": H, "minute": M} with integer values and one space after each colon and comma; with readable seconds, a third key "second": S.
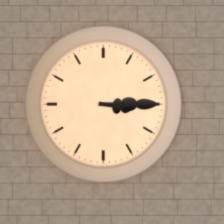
{"hour": 3, "minute": 15}
